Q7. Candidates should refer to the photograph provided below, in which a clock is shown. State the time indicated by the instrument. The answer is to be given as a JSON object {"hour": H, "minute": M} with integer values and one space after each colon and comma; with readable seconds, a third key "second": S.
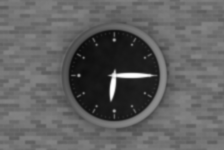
{"hour": 6, "minute": 15}
